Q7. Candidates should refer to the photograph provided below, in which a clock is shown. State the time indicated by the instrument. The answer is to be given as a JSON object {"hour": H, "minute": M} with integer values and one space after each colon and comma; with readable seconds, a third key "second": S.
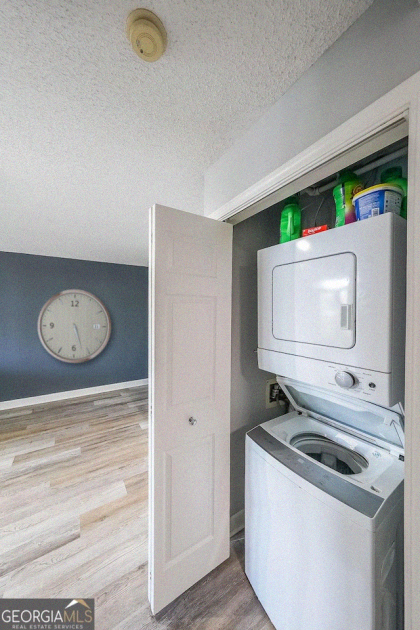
{"hour": 5, "minute": 27}
